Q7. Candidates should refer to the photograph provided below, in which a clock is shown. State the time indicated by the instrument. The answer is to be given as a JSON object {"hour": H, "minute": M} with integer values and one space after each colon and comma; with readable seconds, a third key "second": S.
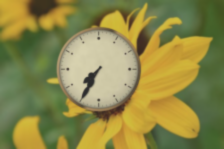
{"hour": 7, "minute": 35}
